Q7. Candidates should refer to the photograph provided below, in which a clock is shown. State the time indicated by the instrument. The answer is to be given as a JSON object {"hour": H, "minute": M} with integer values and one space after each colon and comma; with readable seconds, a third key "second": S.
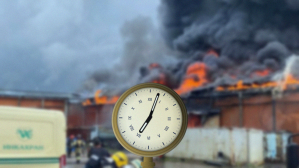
{"hour": 7, "minute": 3}
